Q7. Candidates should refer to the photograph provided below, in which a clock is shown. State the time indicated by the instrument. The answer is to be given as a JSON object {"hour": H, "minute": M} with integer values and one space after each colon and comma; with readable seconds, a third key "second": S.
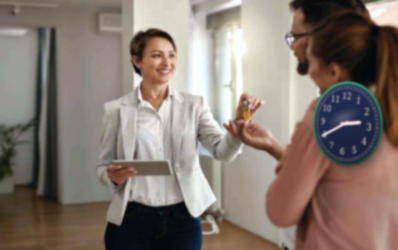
{"hour": 2, "minute": 40}
